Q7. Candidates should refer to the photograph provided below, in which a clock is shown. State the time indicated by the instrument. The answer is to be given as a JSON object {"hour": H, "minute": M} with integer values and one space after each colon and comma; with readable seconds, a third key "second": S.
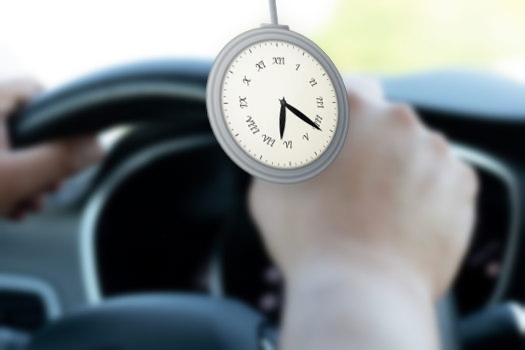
{"hour": 6, "minute": 21}
